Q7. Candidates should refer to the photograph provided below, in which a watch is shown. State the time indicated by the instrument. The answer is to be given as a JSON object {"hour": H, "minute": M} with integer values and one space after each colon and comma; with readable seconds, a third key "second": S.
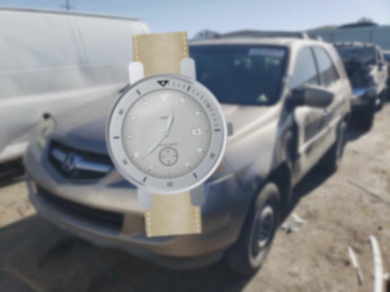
{"hour": 12, "minute": 38}
